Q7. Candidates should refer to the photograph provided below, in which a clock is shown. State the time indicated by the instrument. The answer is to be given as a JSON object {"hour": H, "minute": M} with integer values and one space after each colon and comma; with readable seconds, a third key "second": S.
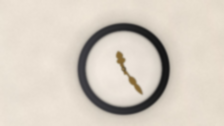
{"hour": 11, "minute": 24}
